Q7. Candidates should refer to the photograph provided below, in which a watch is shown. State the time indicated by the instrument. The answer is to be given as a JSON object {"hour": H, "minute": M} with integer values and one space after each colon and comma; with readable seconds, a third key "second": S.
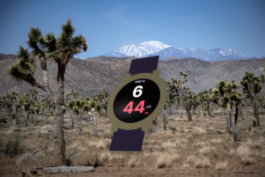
{"hour": 6, "minute": 44}
